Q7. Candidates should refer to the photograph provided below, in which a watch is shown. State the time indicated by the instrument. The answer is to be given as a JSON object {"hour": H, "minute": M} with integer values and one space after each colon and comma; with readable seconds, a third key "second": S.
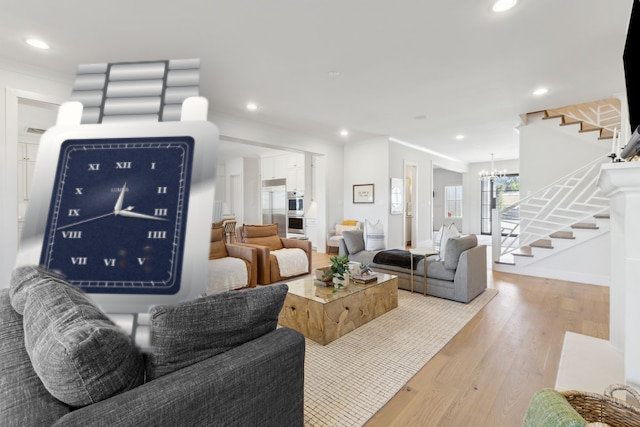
{"hour": 12, "minute": 16, "second": 42}
